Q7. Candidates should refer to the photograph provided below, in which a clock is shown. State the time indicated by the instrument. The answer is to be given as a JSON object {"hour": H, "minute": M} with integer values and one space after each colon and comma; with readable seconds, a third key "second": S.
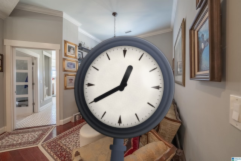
{"hour": 12, "minute": 40}
